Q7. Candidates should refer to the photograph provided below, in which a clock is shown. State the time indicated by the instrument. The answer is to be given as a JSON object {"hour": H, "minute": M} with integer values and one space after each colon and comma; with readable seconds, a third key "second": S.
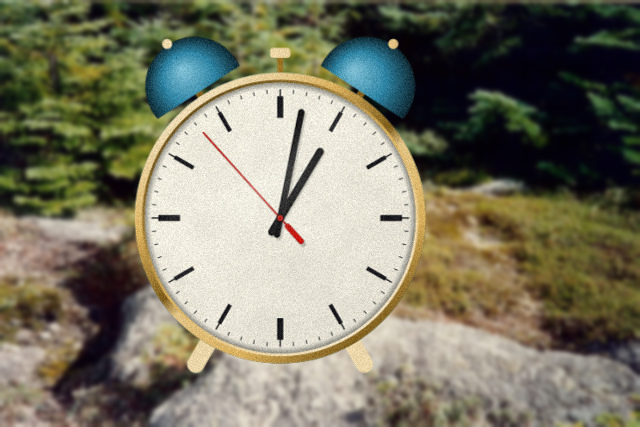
{"hour": 1, "minute": 1, "second": 53}
